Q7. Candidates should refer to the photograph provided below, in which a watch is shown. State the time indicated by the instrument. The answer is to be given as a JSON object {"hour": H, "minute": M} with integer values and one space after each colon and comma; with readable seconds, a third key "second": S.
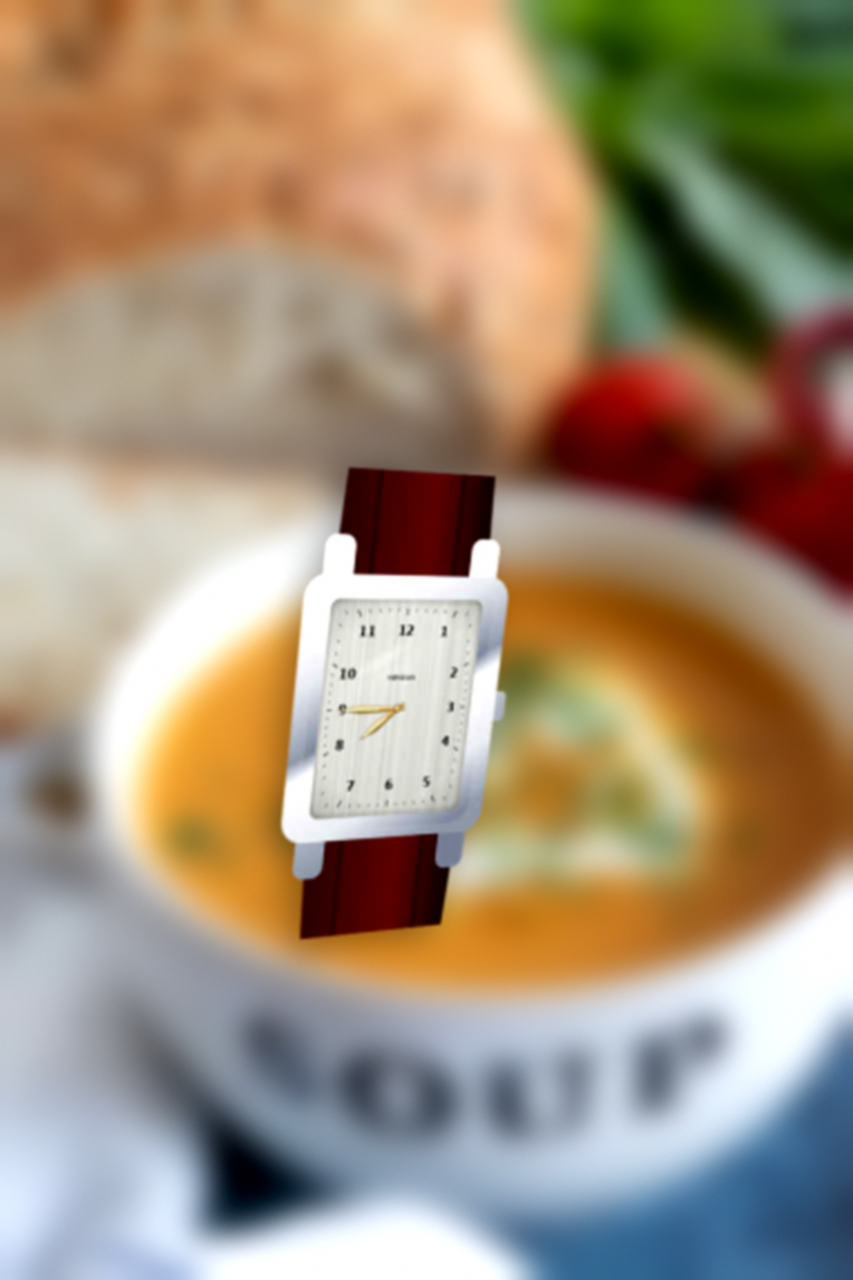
{"hour": 7, "minute": 45}
